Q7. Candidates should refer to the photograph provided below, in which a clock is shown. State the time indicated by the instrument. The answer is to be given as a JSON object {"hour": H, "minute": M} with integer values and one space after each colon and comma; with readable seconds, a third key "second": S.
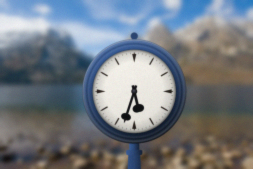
{"hour": 5, "minute": 33}
